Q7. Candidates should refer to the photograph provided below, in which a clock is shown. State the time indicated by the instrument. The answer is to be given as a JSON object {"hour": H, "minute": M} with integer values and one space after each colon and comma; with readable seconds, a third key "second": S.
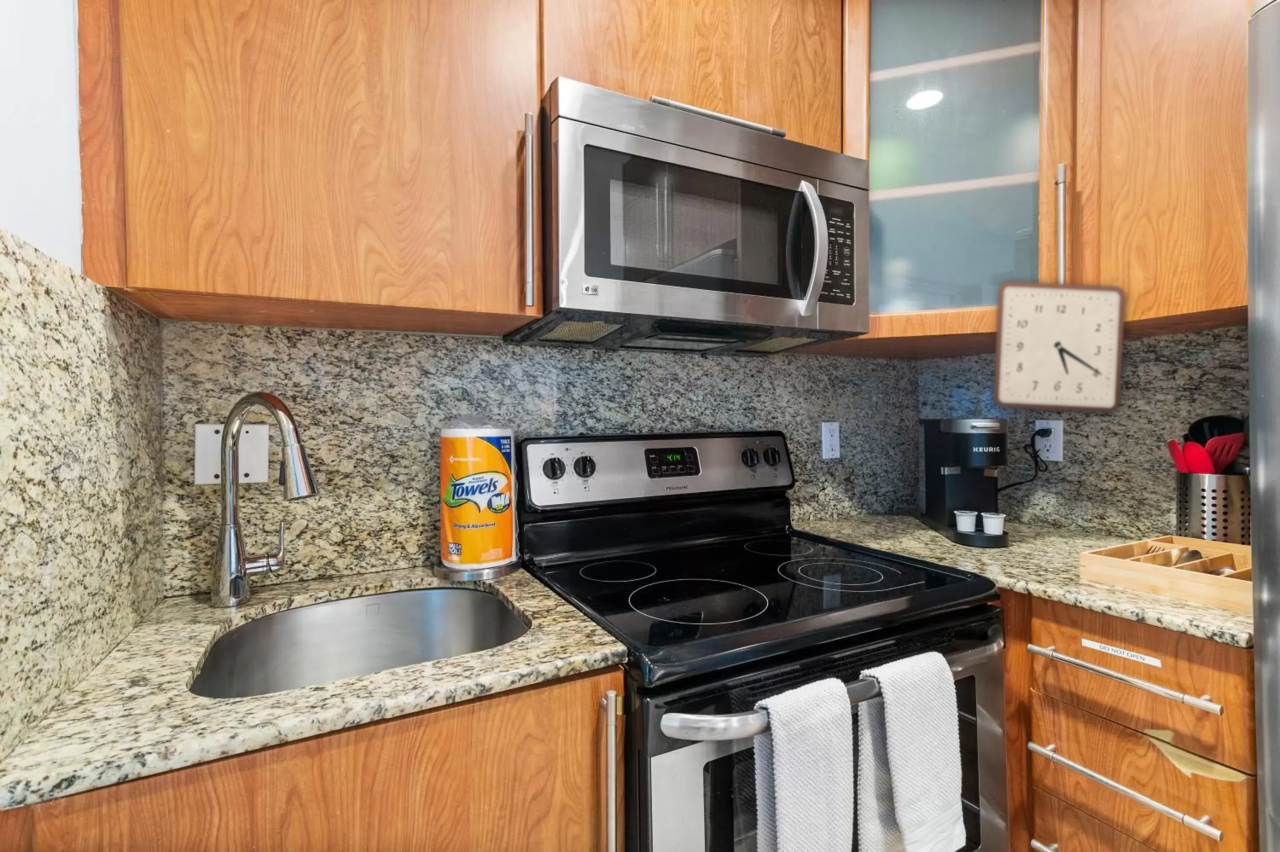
{"hour": 5, "minute": 20}
